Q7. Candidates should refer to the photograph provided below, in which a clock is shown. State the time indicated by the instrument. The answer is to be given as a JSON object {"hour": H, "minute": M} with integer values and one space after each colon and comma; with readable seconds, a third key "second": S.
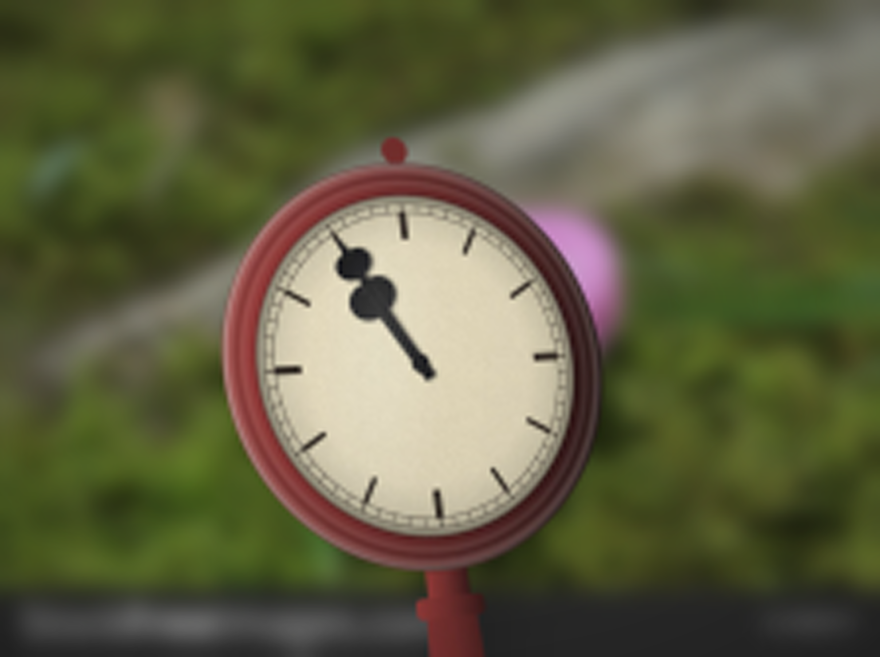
{"hour": 10, "minute": 55}
